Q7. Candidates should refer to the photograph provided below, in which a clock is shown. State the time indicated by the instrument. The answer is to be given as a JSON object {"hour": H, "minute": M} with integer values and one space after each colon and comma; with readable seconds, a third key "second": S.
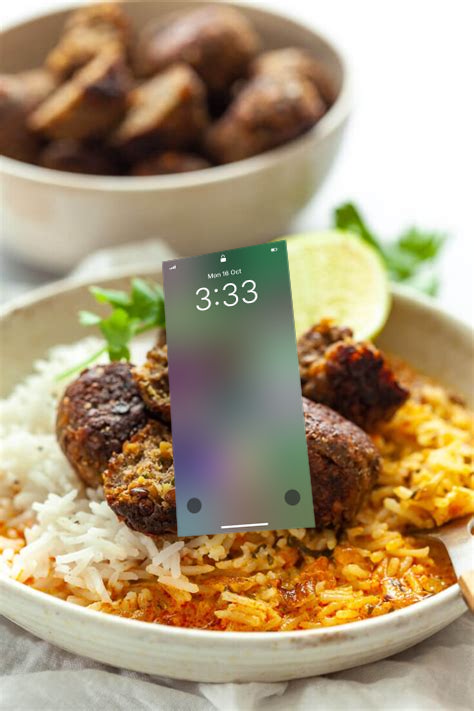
{"hour": 3, "minute": 33}
